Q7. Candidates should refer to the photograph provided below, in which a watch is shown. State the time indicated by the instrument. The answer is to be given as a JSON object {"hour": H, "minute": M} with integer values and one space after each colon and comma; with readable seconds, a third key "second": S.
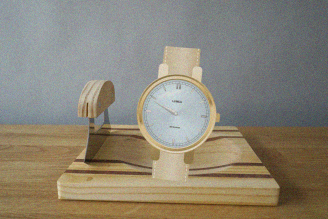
{"hour": 9, "minute": 49}
